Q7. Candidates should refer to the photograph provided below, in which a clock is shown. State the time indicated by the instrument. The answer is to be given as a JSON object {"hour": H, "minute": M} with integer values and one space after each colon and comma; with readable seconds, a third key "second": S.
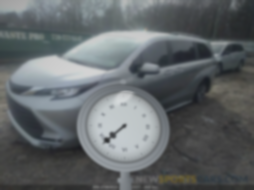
{"hour": 7, "minute": 38}
